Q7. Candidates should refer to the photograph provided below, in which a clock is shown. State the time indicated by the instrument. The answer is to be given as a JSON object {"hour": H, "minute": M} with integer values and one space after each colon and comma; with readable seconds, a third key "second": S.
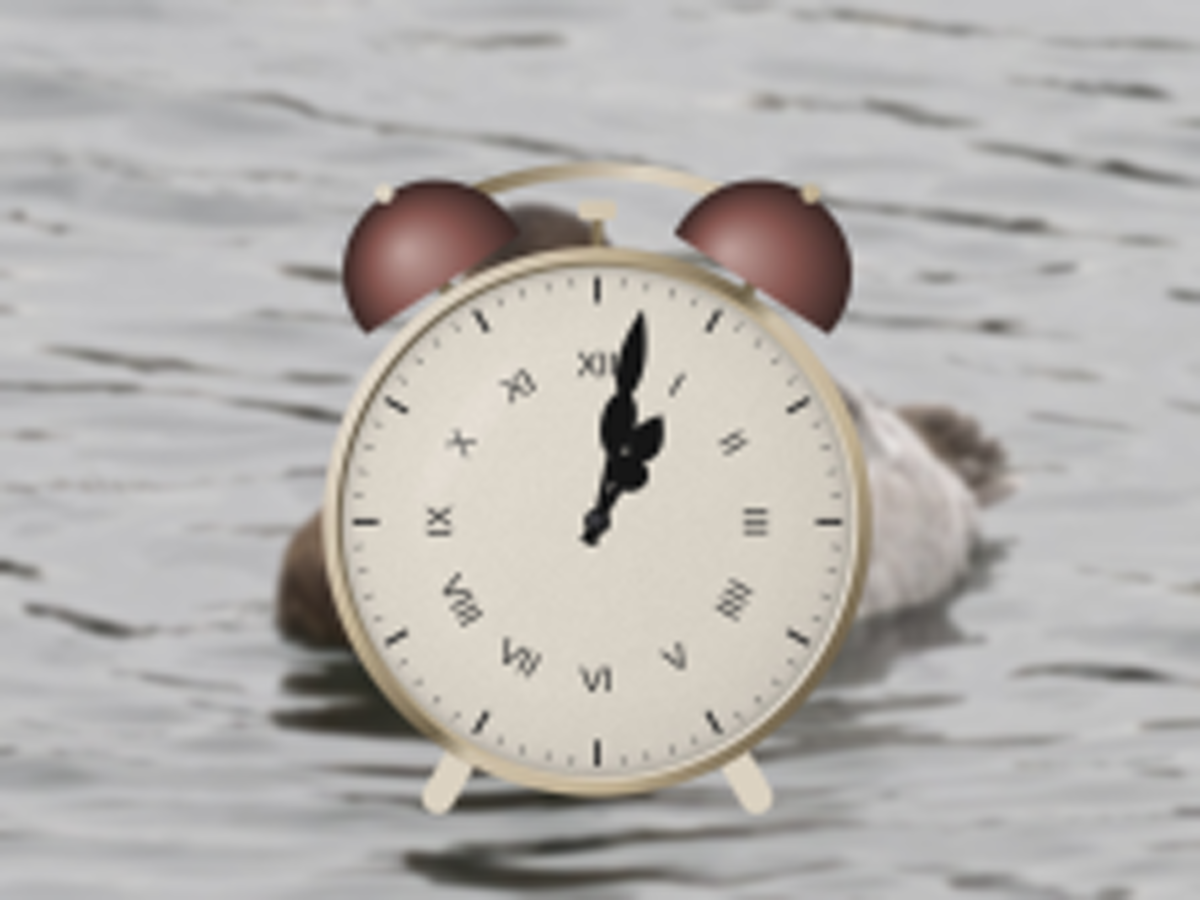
{"hour": 1, "minute": 2}
